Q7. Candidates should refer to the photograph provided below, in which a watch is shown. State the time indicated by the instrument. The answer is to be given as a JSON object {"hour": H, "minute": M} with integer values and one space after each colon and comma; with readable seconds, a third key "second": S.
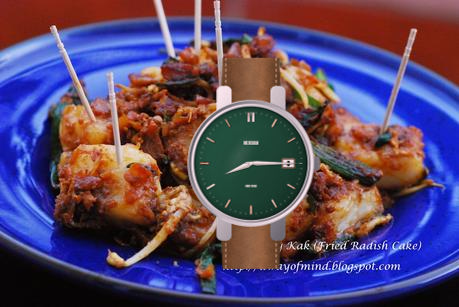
{"hour": 8, "minute": 15}
